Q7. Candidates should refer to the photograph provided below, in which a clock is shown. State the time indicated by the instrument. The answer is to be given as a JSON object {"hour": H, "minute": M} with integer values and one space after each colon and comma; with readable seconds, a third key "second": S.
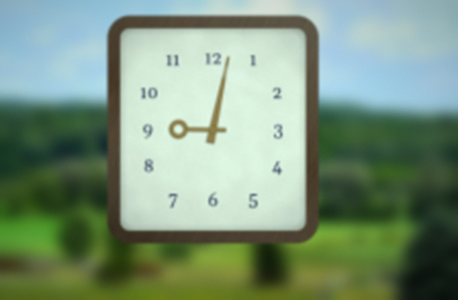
{"hour": 9, "minute": 2}
